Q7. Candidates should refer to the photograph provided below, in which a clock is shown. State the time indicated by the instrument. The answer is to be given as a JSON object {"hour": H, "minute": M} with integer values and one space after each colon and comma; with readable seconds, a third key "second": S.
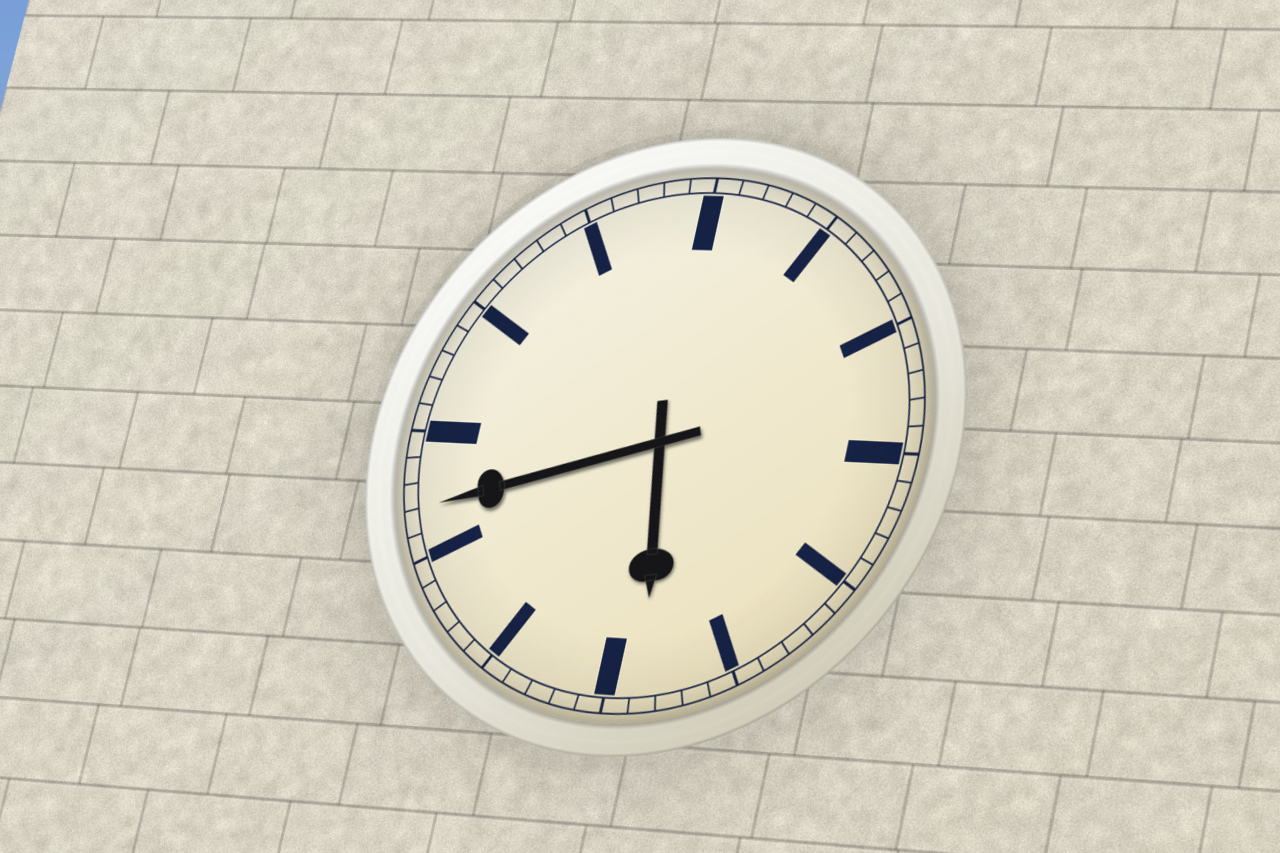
{"hour": 5, "minute": 42}
